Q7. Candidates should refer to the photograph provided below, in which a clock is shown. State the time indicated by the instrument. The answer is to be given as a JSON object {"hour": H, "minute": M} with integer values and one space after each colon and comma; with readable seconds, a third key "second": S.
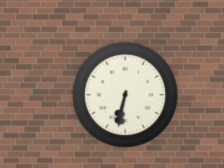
{"hour": 6, "minute": 32}
